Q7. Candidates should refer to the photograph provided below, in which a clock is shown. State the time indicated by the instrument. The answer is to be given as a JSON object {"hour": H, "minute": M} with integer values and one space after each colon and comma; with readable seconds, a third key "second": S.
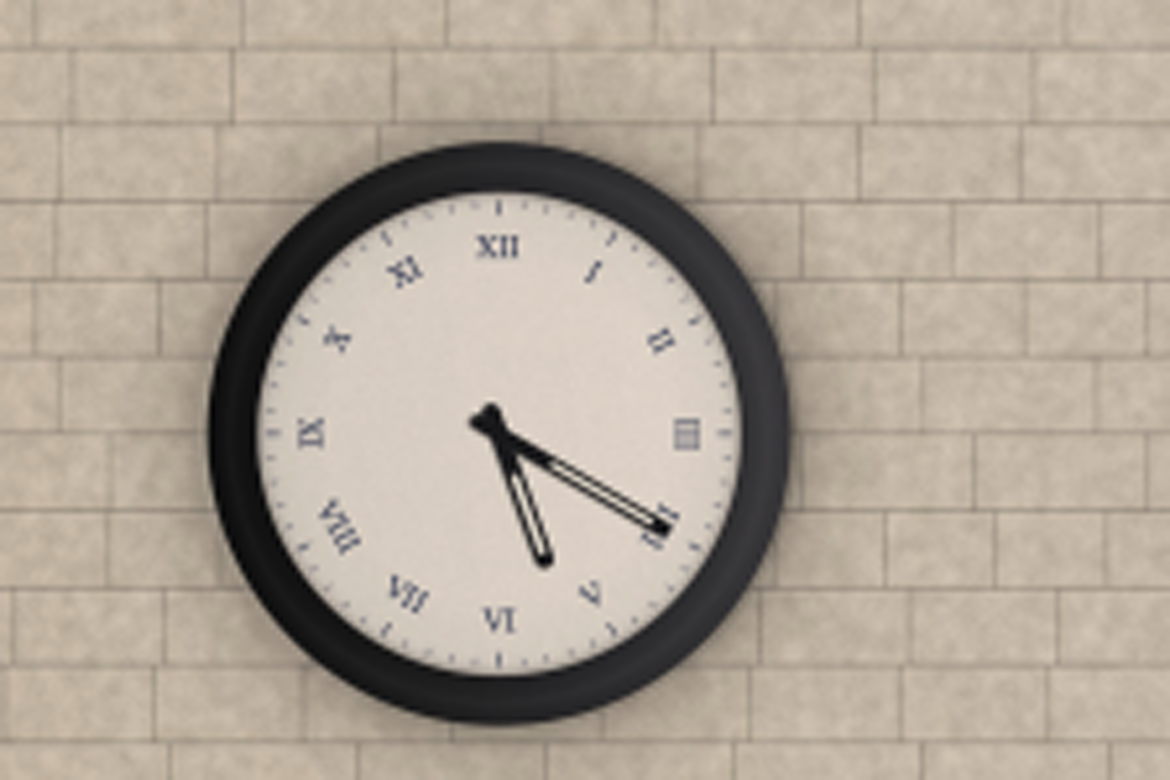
{"hour": 5, "minute": 20}
